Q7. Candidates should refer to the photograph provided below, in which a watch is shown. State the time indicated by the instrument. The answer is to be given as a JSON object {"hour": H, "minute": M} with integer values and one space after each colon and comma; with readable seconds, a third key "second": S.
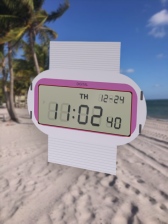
{"hour": 11, "minute": 2, "second": 40}
